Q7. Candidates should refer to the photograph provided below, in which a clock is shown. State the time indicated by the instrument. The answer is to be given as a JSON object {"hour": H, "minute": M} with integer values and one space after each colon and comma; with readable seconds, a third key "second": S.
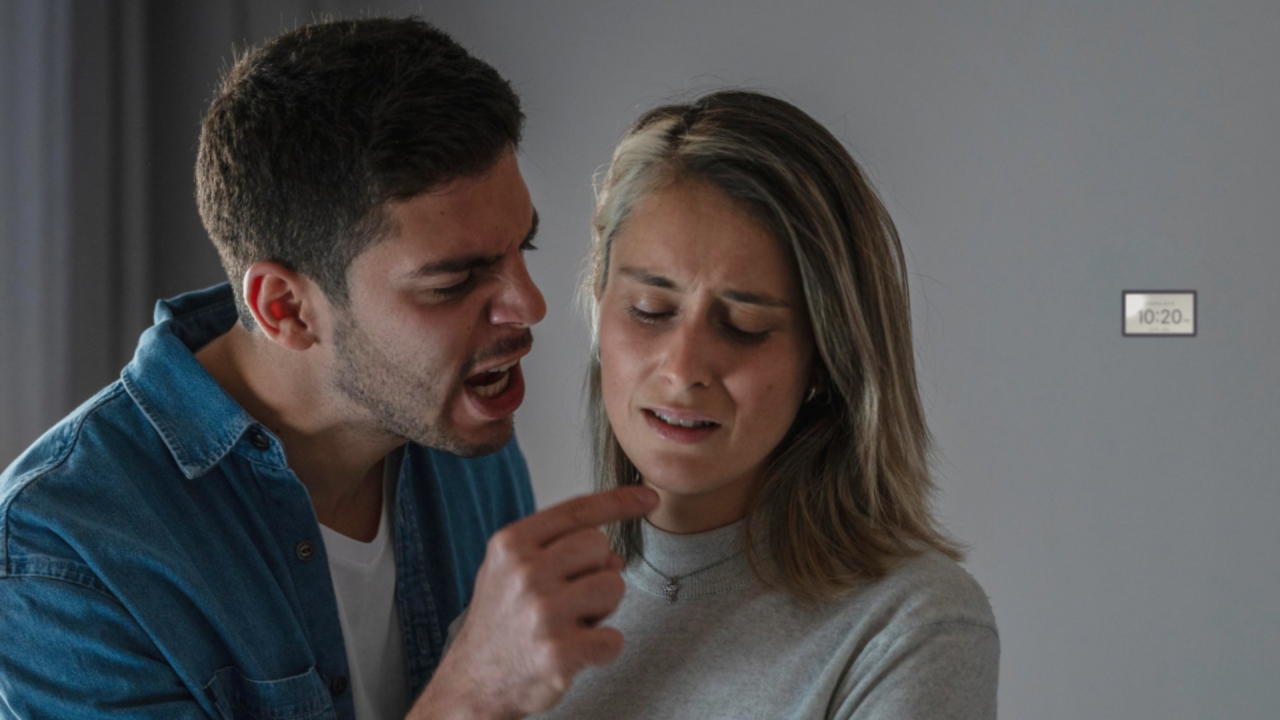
{"hour": 10, "minute": 20}
